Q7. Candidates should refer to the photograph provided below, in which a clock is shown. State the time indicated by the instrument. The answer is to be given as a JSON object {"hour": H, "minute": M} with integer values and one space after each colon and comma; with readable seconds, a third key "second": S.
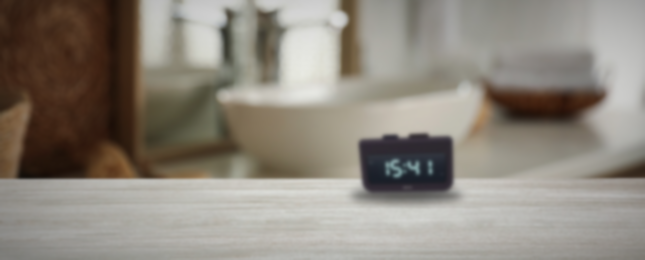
{"hour": 15, "minute": 41}
